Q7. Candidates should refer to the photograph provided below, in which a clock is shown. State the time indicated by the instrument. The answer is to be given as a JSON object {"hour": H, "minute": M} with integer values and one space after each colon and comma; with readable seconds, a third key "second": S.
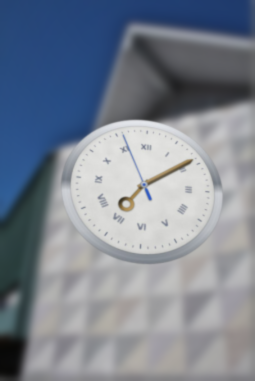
{"hour": 7, "minute": 8, "second": 56}
